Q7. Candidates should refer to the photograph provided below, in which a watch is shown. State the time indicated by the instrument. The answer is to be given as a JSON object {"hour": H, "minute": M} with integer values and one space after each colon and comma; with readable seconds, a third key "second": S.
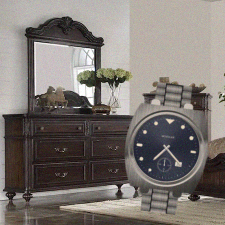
{"hour": 7, "minute": 22}
